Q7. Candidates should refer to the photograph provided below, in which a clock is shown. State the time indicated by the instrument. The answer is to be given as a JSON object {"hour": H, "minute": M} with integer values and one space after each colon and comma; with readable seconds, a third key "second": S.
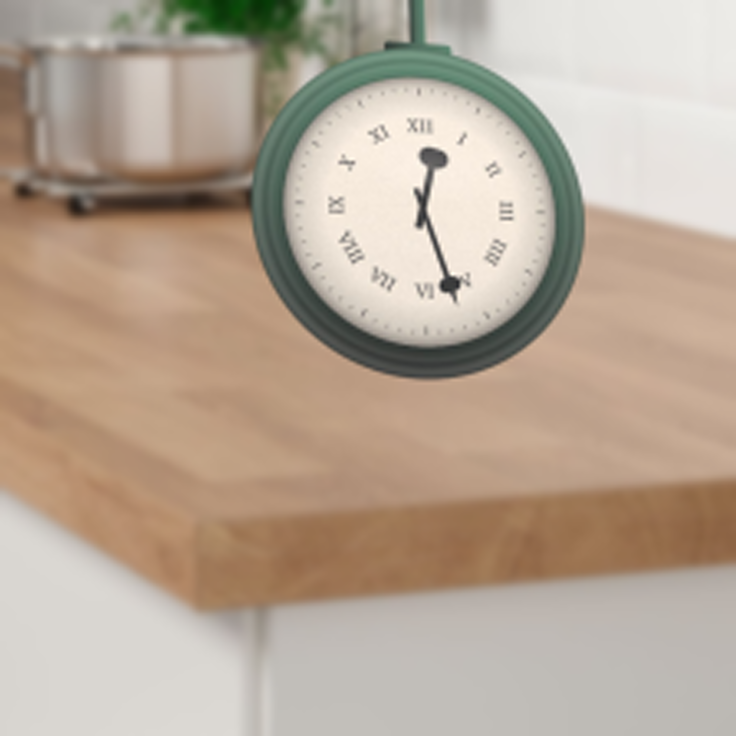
{"hour": 12, "minute": 27}
